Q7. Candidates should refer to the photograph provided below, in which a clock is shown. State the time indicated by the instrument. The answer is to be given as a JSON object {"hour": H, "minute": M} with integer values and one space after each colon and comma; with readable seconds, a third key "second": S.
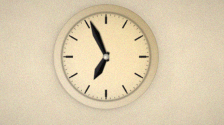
{"hour": 6, "minute": 56}
